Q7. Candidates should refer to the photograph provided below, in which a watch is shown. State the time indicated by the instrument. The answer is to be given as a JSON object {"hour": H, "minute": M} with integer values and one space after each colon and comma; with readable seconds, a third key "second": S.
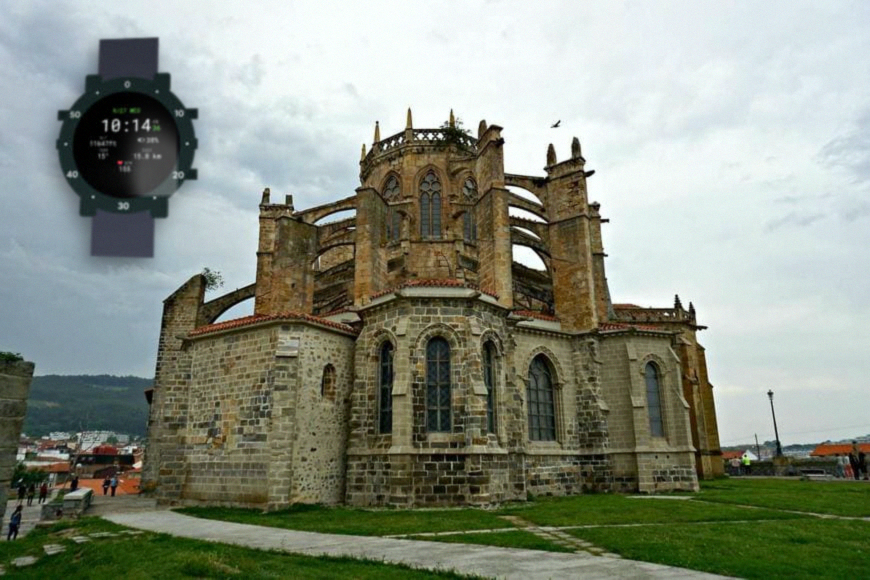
{"hour": 10, "minute": 14}
